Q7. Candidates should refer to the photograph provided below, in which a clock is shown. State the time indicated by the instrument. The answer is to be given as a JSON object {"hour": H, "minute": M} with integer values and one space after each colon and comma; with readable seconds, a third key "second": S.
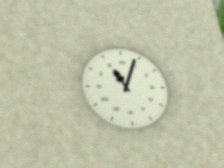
{"hour": 11, "minute": 4}
